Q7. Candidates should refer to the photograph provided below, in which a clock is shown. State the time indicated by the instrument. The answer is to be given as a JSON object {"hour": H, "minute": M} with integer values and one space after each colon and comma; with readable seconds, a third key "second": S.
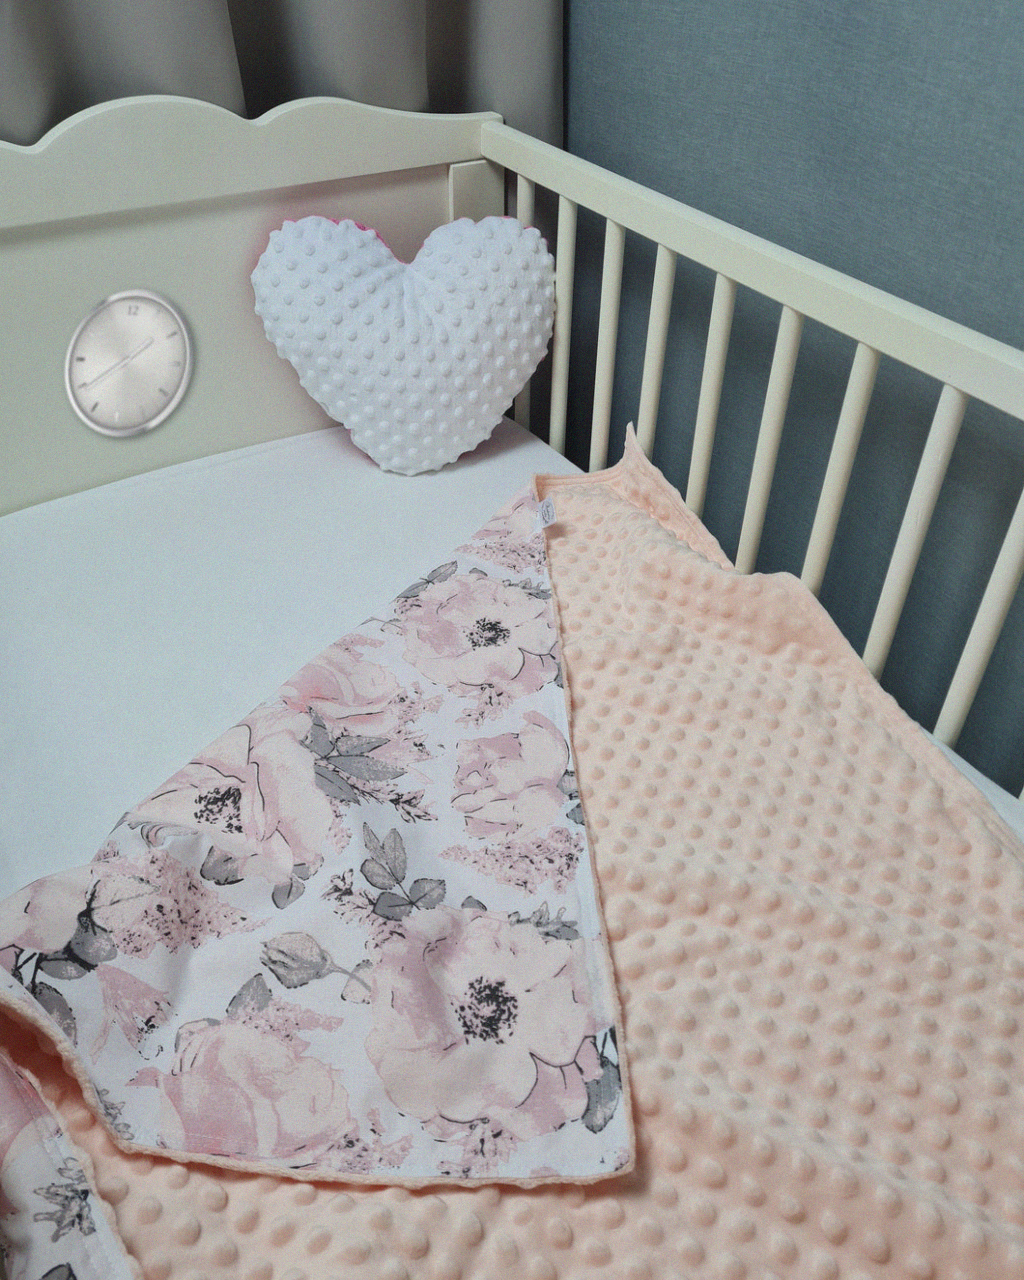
{"hour": 1, "minute": 39}
